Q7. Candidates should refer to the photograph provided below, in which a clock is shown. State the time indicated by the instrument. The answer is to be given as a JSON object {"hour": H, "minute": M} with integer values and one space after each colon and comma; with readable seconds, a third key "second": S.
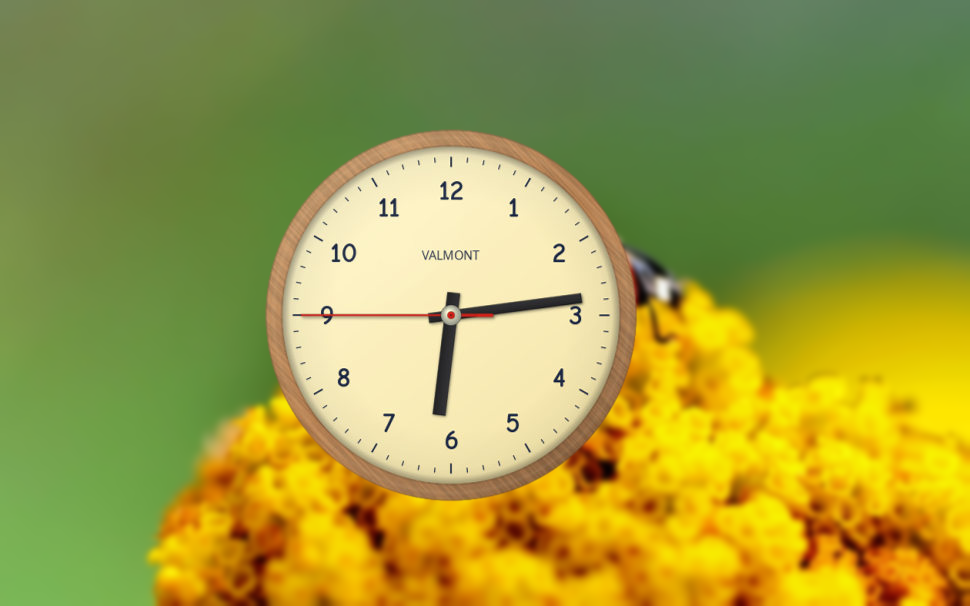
{"hour": 6, "minute": 13, "second": 45}
